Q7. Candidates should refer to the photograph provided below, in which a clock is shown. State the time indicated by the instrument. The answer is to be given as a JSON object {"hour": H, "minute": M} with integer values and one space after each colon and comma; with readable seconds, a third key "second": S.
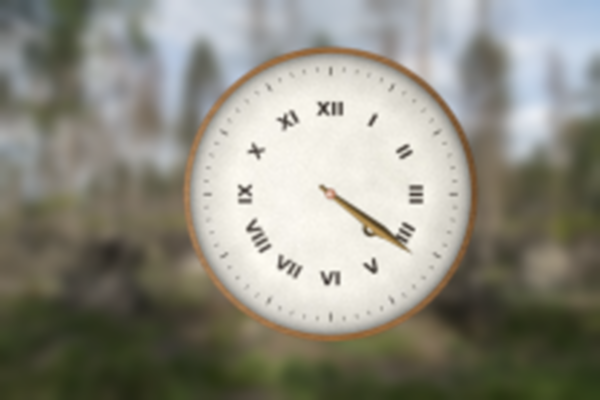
{"hour": 4, "minute": 21}
